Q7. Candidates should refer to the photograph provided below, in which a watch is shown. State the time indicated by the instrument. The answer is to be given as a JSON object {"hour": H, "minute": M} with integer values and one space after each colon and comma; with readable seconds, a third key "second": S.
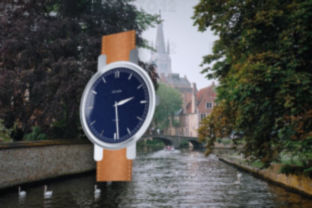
{"hour": 2, "minute": 29}
